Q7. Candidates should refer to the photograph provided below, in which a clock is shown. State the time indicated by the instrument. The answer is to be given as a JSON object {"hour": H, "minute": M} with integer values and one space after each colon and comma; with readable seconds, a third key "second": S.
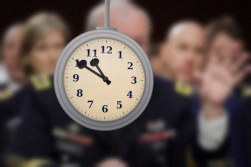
{"hour": 10, "minute": 50}
